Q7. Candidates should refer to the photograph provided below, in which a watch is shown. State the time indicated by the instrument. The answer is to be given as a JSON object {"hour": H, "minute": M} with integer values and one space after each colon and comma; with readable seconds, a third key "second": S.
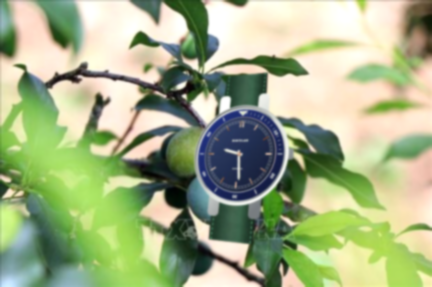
{"hour": 9, "minute": 29}
